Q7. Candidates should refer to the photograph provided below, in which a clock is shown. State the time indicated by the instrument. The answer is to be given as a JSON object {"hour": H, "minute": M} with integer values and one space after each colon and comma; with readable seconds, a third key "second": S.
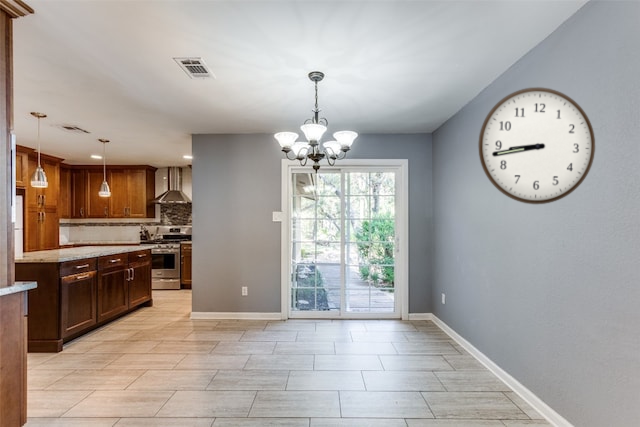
{"hour": 8, "minute": 43}
